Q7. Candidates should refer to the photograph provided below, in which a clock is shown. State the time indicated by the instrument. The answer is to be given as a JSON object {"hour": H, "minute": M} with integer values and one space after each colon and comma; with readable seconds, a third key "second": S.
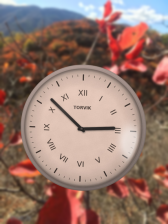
{"hour": 2, "minute": 52}
